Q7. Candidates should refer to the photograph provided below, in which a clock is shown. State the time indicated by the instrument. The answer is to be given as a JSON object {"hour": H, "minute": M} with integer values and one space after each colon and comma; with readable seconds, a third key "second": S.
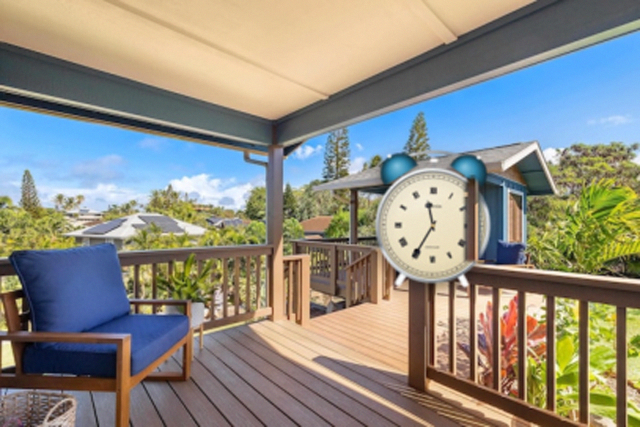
{"hour": 11, "minute": 35}
